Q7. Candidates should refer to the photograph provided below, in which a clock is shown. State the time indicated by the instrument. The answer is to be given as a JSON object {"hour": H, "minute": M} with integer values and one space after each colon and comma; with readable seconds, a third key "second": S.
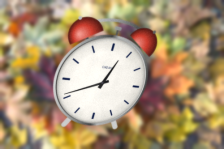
{"hour": 12, "minute": 41}
